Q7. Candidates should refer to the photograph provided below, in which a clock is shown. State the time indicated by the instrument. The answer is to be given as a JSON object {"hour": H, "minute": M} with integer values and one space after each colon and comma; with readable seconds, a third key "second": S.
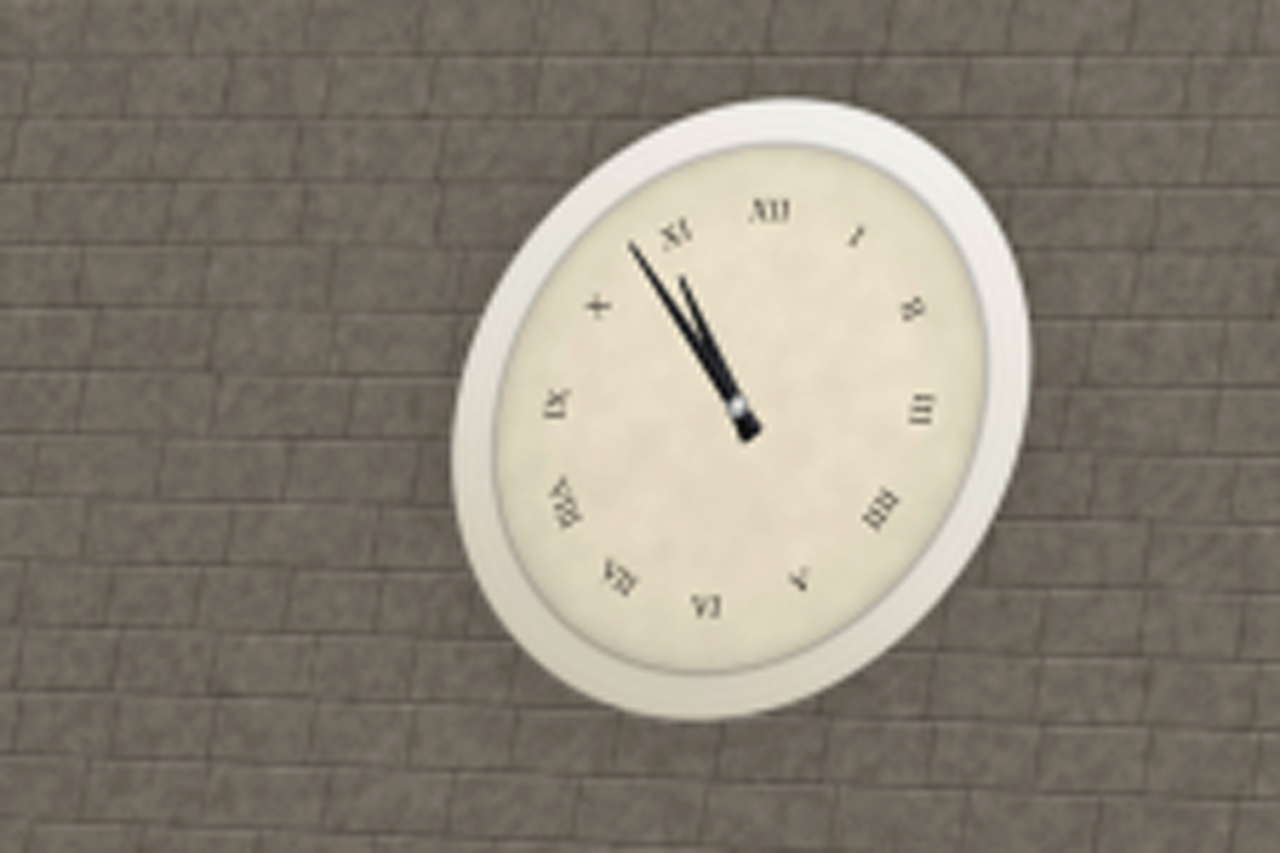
{"hour": 10, "minute": 53}
